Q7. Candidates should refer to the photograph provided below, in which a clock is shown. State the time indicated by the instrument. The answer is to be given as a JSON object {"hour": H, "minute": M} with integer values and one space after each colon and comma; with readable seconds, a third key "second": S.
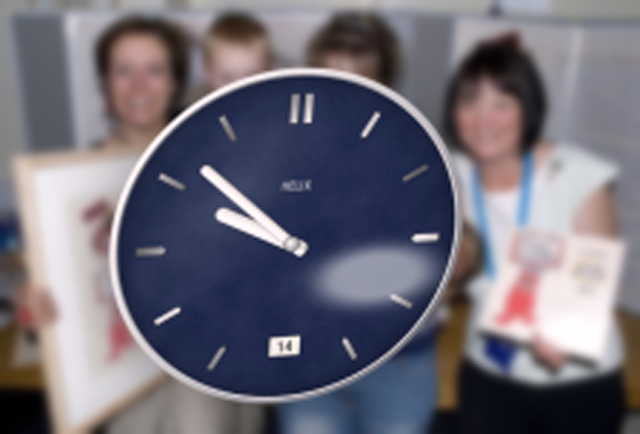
{"hour": 9, "minute": 52}
